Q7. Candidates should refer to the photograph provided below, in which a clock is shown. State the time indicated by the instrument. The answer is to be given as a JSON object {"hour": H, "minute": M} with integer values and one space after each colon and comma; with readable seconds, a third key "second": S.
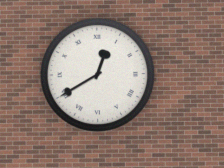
{"hour": 12, "minute": 40}
